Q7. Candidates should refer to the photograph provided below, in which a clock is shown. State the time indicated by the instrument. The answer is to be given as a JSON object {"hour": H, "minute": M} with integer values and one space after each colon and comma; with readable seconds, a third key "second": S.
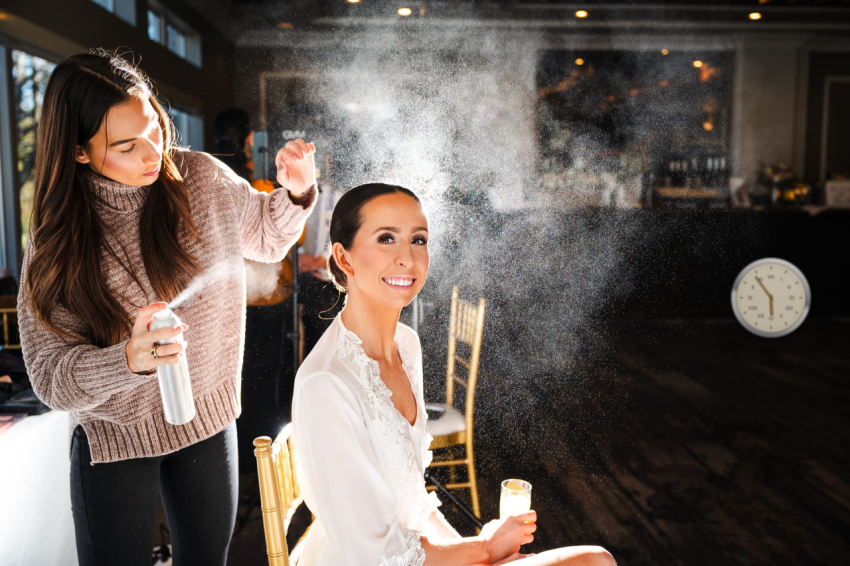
{"hour": 5, "minute": 54}
